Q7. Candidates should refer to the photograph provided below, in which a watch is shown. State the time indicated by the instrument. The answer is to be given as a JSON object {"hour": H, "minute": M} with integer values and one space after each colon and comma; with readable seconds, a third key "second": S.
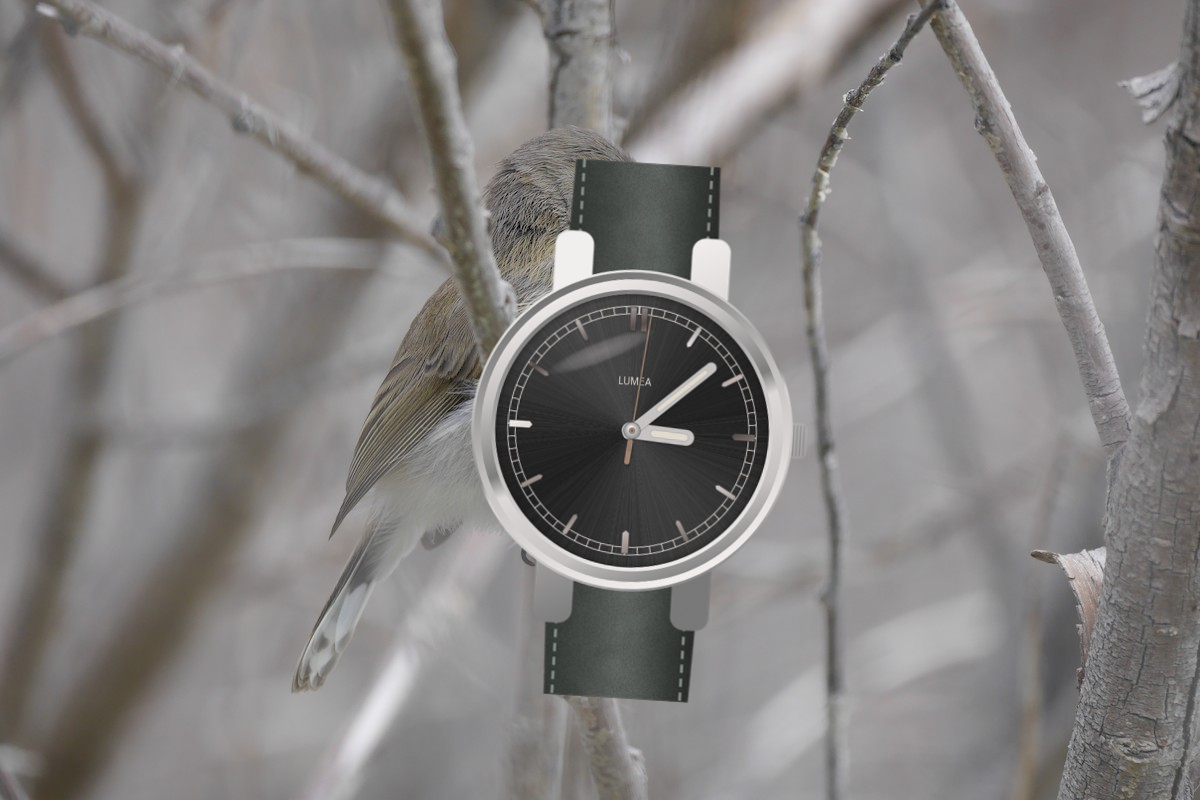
{"hour": 3, "minute": 8, "second": 1}
